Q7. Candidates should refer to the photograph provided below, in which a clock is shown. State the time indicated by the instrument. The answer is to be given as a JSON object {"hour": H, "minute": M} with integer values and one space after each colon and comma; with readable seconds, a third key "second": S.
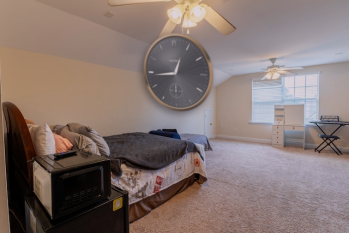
{"hour": 12, "minute": 44}
